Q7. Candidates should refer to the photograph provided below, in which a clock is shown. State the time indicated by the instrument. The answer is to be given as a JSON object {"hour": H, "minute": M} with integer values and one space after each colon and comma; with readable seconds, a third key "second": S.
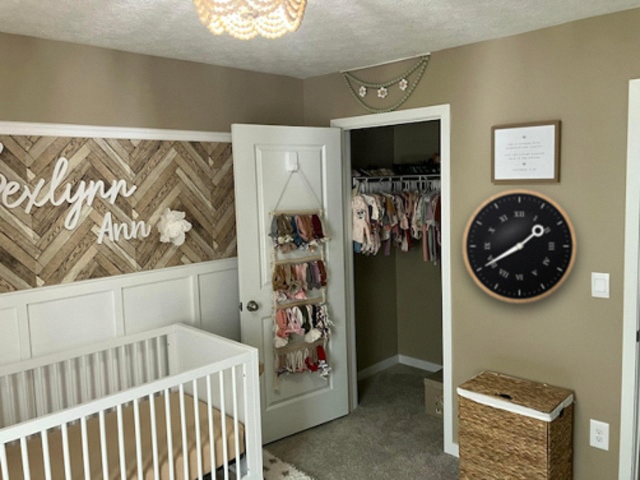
{"hour": 1, "minute": 40}
